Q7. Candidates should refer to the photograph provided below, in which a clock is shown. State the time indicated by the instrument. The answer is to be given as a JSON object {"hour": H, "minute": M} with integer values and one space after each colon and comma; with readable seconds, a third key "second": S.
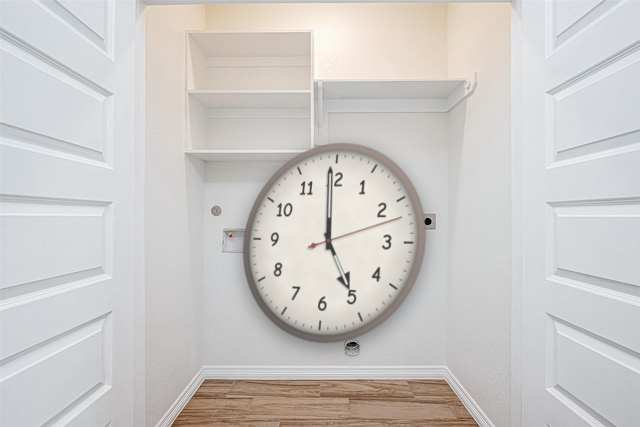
{"hour": 4, "minute": 59, "second": 12}
